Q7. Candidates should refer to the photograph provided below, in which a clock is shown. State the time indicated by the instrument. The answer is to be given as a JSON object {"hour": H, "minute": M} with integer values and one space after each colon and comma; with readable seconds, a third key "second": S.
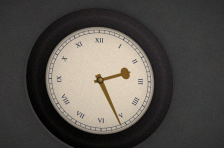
{"hour": 2, "minute": 26}
